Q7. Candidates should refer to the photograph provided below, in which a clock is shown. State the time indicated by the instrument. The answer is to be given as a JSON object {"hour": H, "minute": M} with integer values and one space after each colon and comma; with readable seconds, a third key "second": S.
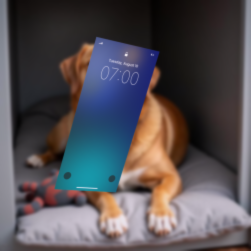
{"hour": 7, "minute": 0}
